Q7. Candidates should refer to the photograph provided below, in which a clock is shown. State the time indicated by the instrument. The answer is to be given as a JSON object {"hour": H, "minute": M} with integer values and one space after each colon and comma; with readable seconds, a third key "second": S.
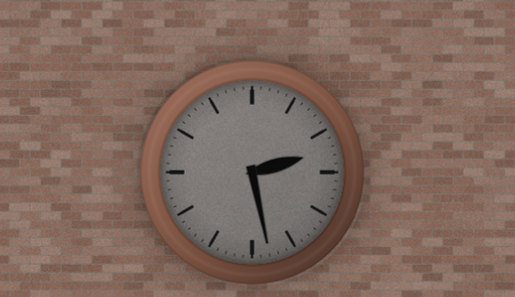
{"hour": 2, "minute": 28}
